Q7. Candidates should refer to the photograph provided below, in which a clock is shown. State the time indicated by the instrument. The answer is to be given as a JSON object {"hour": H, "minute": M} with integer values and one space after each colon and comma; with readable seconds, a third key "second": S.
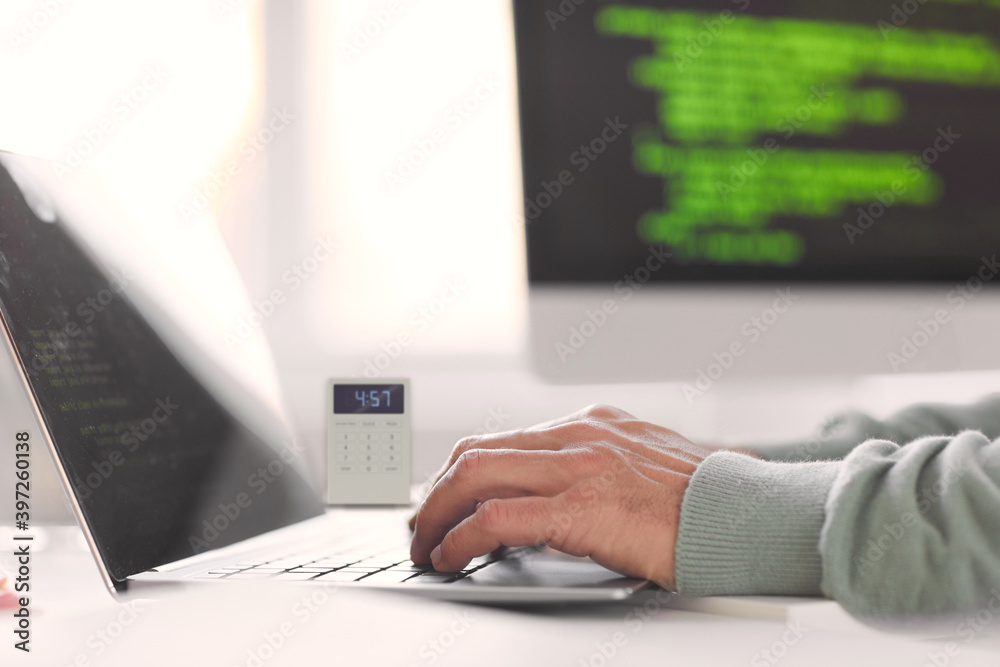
{"hour": 4, "minute": 57}
